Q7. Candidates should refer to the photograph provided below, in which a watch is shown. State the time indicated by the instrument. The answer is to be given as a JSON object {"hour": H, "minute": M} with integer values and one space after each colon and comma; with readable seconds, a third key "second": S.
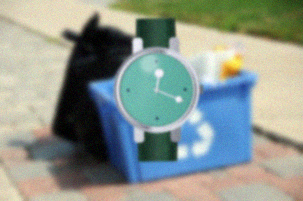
{"hour": 12, "minute": 19}
